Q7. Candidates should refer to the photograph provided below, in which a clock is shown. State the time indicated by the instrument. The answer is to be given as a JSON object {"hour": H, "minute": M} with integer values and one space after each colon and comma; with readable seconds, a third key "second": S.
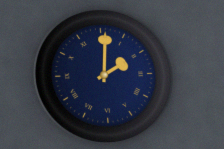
{"hour": 2, "minute": 1}
